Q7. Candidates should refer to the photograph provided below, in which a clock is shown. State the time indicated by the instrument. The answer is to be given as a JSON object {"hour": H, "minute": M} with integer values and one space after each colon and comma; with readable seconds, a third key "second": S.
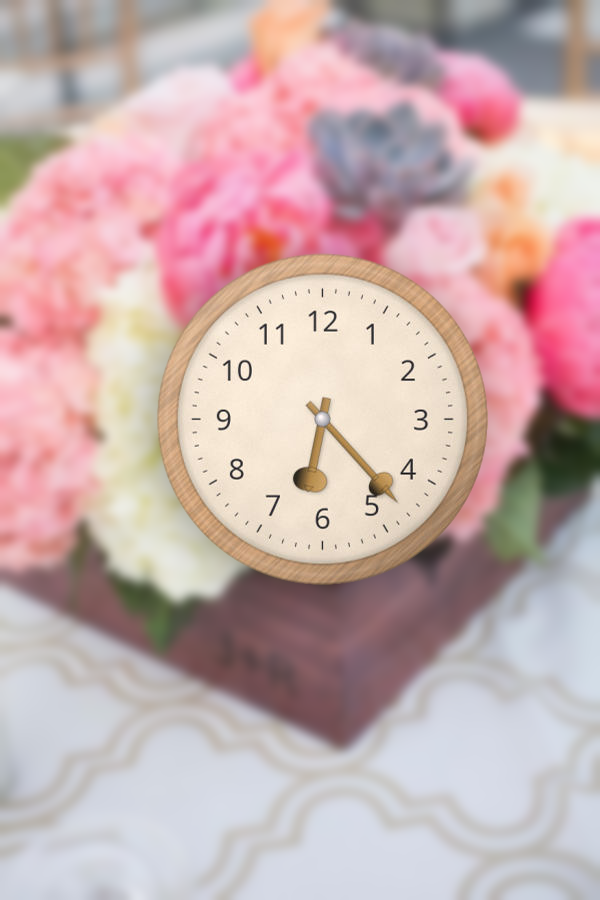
{"hour": 6, "minute": 23}
